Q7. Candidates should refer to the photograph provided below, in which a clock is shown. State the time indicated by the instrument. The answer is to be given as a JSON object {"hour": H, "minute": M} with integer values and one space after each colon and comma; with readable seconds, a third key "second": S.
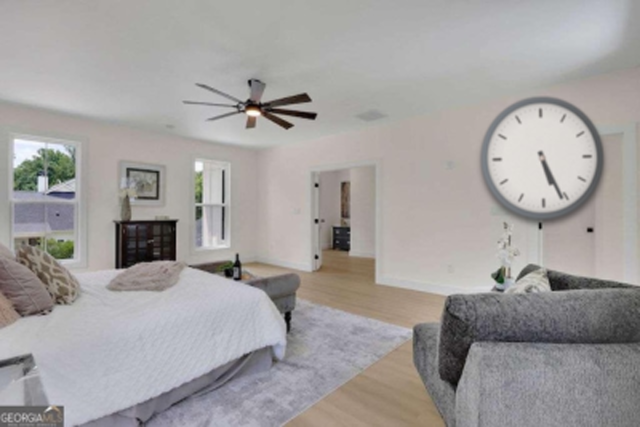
{"hour": 5, "minute": 26}
